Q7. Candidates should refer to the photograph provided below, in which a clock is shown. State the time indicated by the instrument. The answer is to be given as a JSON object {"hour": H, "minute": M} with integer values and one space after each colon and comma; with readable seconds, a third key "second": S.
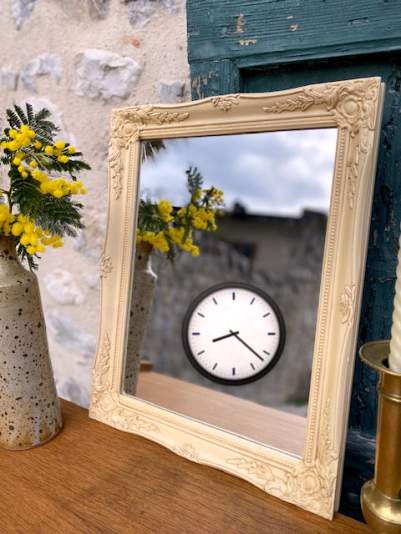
{"hour": 8, "minute": 22}
